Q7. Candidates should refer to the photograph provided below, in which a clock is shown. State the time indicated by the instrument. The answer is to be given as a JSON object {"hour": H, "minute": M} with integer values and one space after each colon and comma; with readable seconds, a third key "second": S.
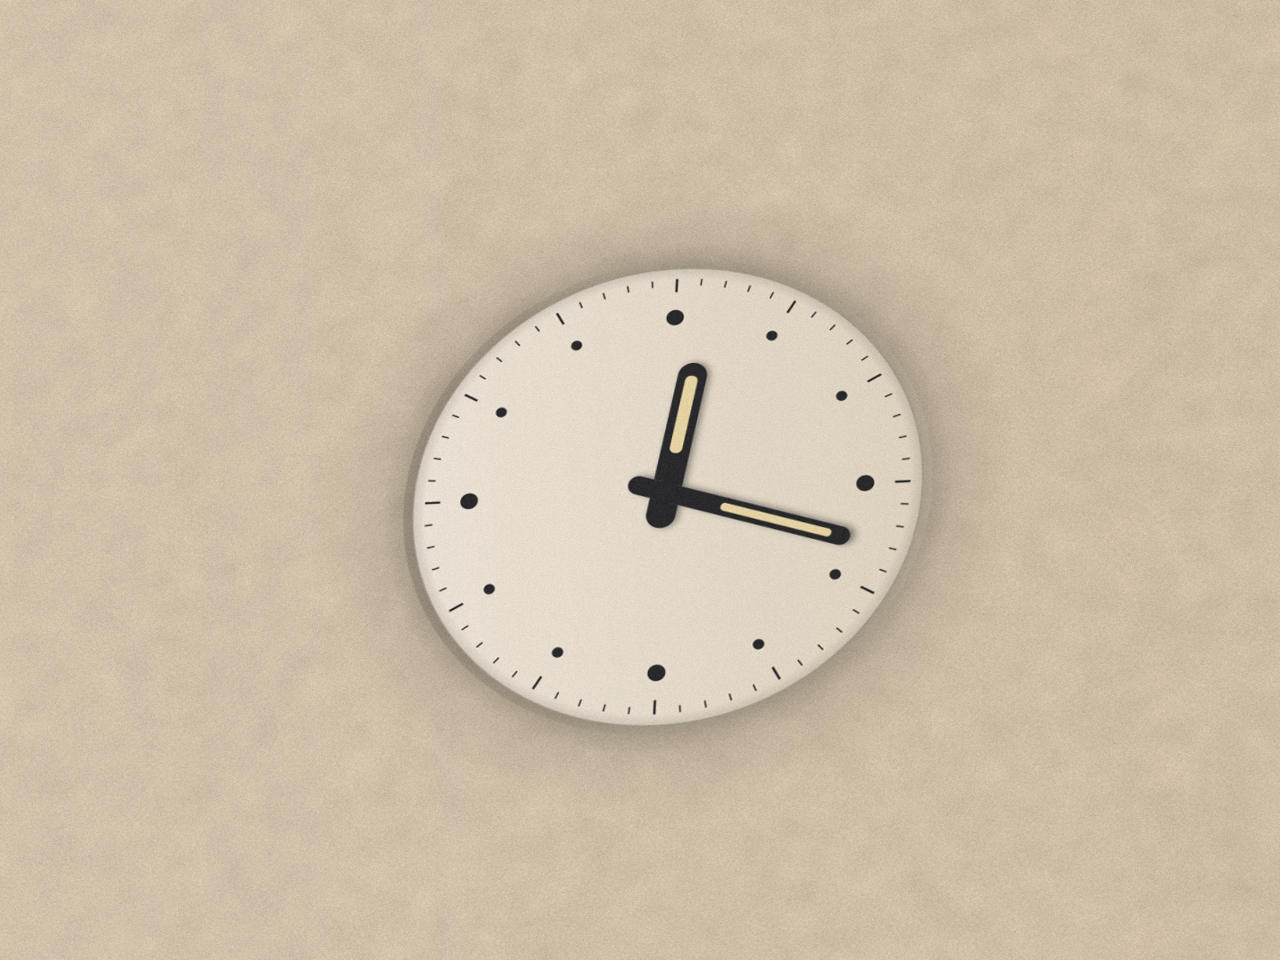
{"hour": 12, "minute": 18}
